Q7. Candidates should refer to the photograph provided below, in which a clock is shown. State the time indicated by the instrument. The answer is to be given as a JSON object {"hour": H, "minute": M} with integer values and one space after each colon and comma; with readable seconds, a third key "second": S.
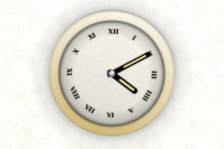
{"hour": 4, "minute": 10}
